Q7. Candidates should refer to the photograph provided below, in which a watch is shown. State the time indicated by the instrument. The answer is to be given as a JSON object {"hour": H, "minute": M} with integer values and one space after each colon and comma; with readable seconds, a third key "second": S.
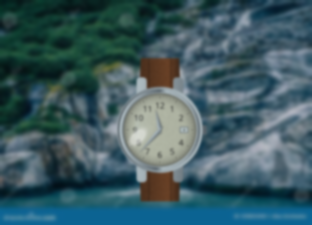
{"hour": 11, "minute": 37}
